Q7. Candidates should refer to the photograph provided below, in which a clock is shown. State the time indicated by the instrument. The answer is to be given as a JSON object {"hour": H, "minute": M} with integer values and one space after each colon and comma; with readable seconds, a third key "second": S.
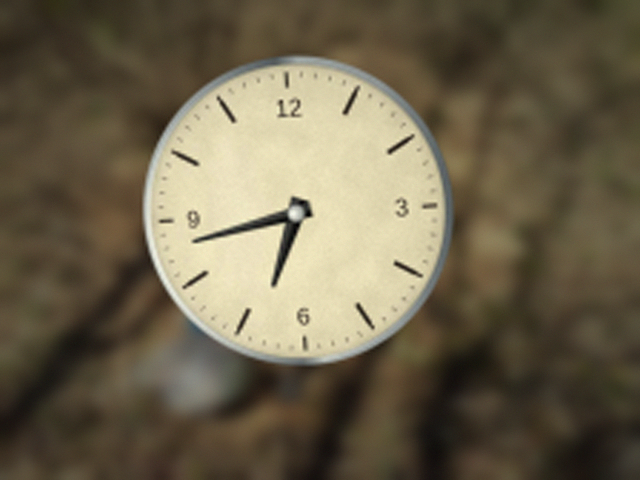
{"hour": 6, "minute": 43}
